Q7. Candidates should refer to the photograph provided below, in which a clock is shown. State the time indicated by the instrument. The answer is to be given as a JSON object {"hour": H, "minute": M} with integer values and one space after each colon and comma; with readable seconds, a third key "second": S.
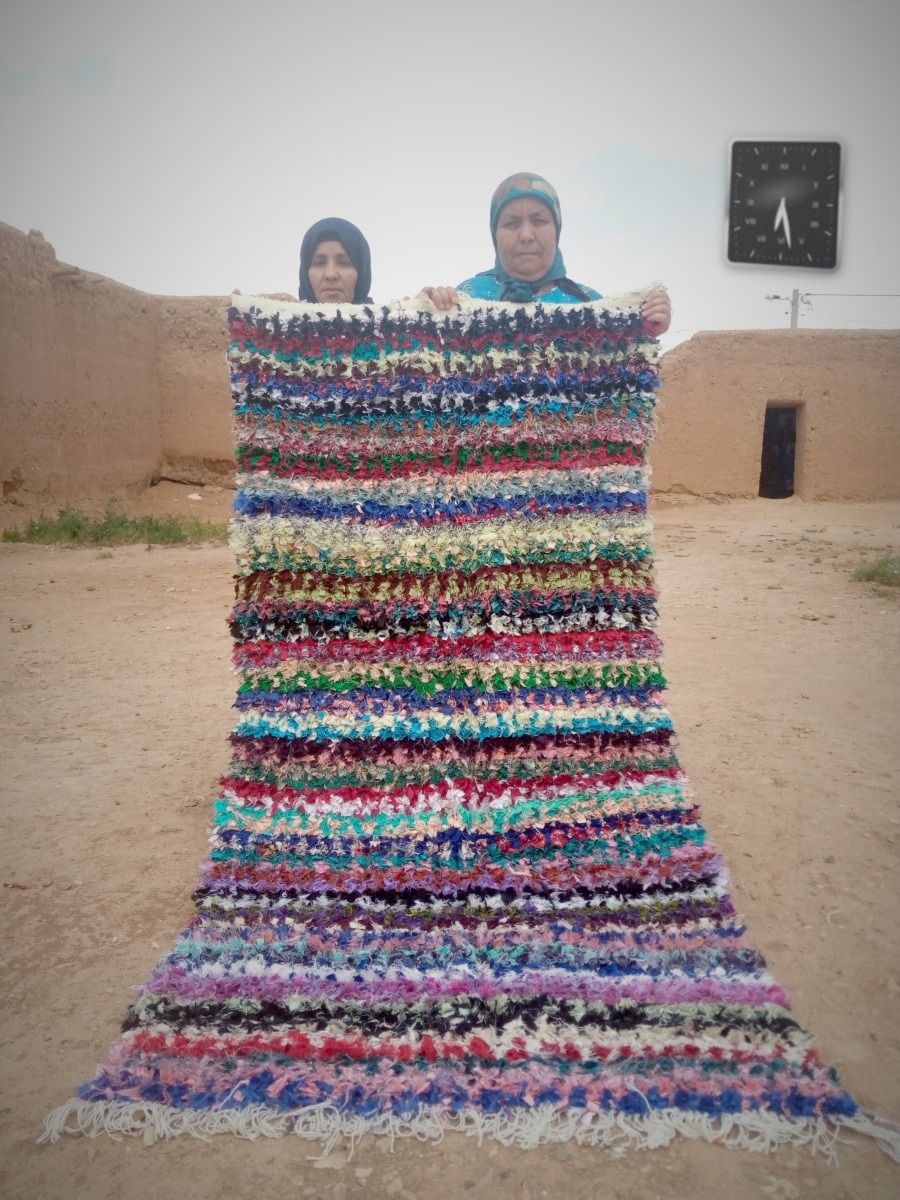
{"hour": 6, "minute": 28}
